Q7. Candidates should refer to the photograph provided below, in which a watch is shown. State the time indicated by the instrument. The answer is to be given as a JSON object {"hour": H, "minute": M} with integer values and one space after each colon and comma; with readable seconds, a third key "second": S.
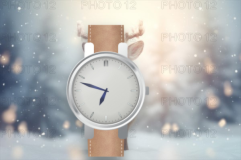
{"hour": 6, "minute": 48}
